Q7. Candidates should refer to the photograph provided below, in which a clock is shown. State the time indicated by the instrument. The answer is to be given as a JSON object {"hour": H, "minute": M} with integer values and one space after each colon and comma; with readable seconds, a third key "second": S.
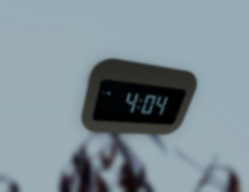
{"hour": 4, "minute": 4}
